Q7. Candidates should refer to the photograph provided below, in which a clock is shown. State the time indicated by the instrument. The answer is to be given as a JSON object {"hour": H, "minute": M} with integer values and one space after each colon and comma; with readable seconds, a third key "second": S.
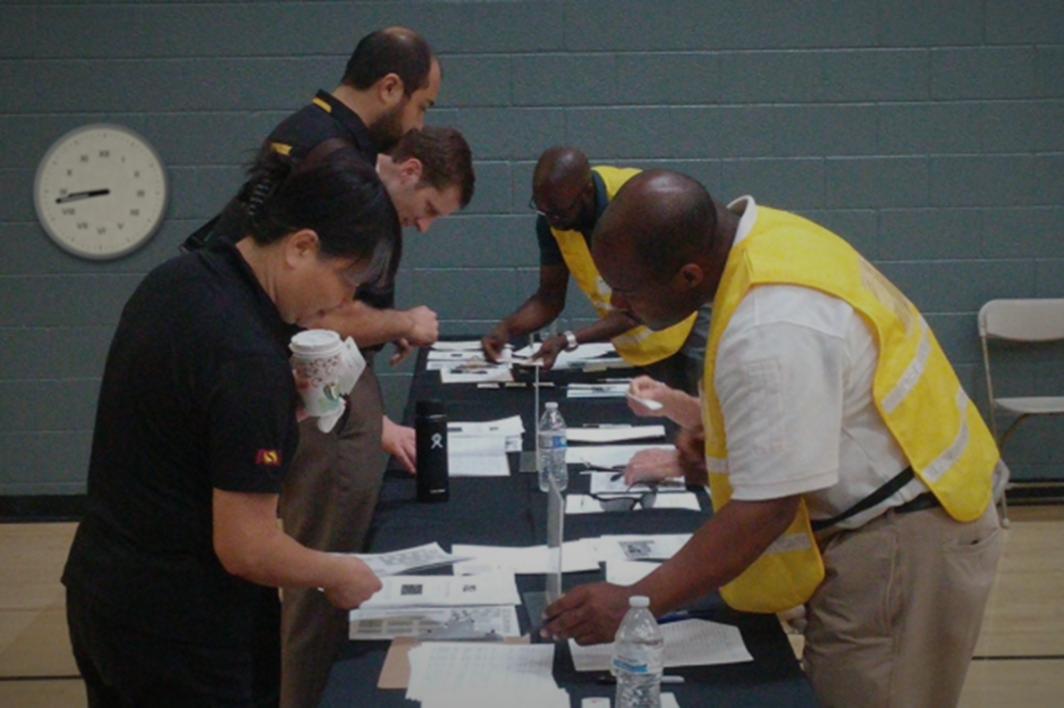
{"hour": 8, "minute": 43}
